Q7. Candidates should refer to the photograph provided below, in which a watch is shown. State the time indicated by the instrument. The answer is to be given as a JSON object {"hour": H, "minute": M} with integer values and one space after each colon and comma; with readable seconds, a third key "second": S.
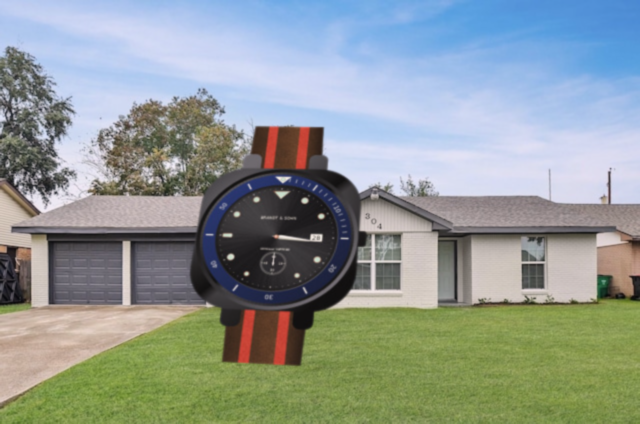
{"hour": 3, "minute": 16}
